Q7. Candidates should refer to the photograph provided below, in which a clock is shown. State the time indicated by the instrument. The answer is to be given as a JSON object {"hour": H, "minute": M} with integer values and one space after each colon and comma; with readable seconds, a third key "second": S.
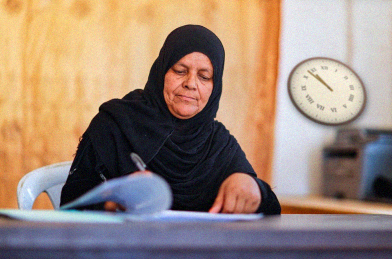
{"hour": 10, "minute": 53}
